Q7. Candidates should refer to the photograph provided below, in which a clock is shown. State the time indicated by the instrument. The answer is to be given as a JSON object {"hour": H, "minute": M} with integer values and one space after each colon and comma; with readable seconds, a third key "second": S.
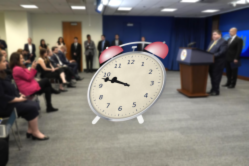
{"hour": 9, "minute": 48}
